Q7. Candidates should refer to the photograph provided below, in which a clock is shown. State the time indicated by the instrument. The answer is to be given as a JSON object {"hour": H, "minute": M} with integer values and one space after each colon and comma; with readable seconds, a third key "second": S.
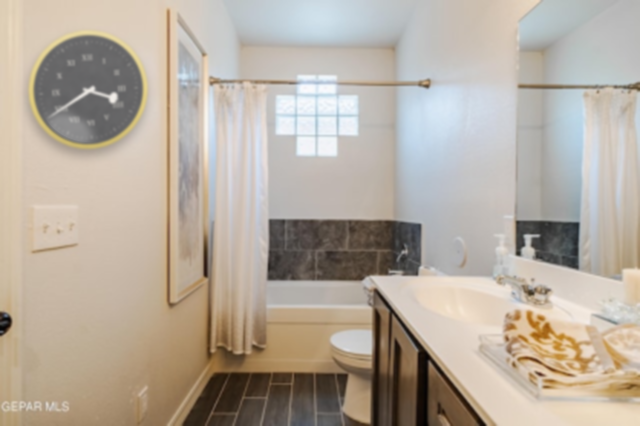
{"hour": 3, "minute": 40}
